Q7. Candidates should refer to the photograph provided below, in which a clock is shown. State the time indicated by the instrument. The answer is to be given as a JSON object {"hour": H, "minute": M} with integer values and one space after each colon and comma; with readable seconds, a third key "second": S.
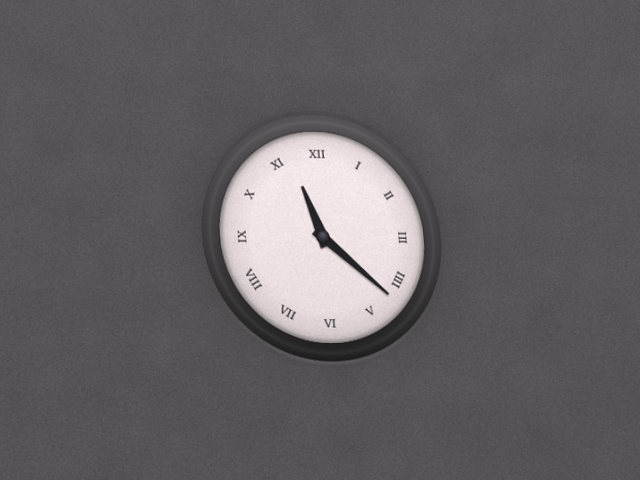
{"hour": 11, "minute": 22}
